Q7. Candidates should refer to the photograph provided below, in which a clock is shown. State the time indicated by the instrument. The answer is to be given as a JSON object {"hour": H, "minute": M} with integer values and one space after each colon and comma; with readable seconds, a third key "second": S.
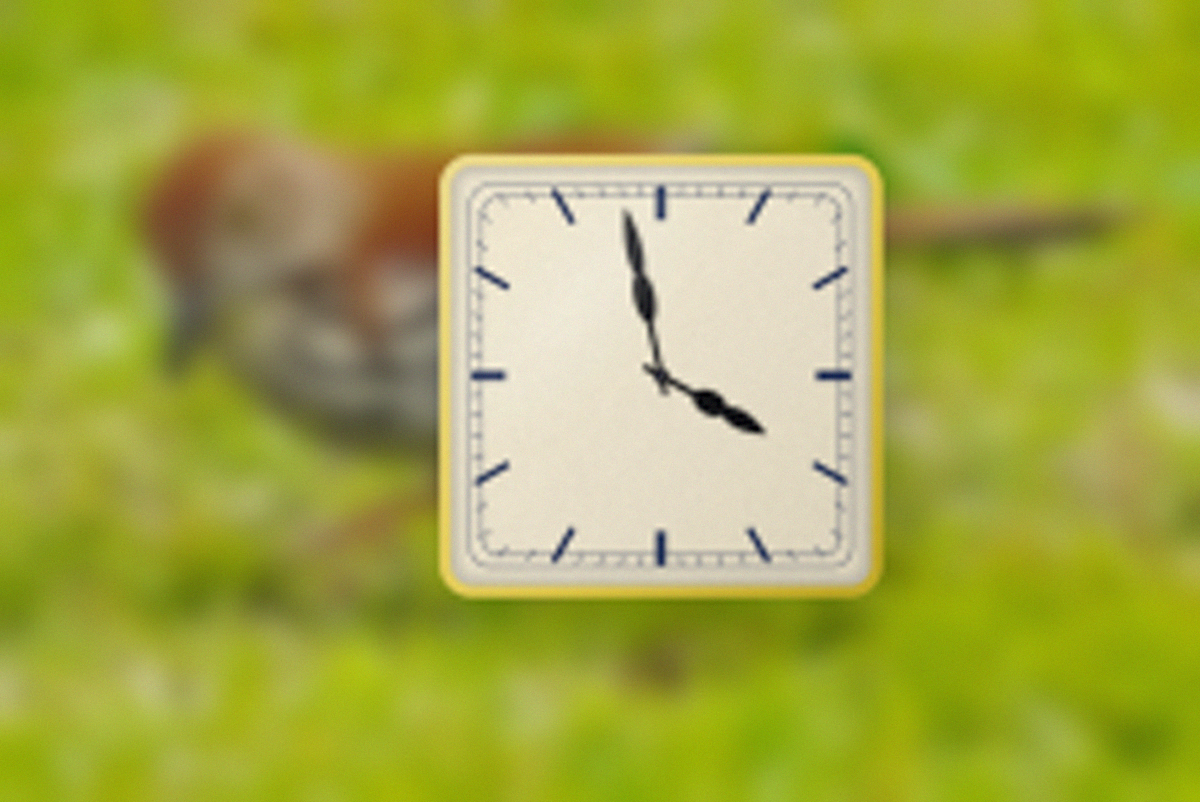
{"hour": 3, "minute": 58}
